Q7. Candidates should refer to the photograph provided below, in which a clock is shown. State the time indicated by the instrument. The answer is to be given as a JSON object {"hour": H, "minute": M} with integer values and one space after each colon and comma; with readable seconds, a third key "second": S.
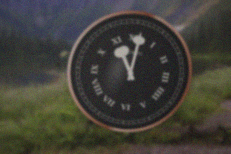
{"hour": 11, "minute": 1}
